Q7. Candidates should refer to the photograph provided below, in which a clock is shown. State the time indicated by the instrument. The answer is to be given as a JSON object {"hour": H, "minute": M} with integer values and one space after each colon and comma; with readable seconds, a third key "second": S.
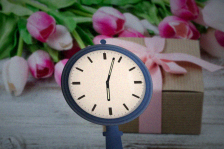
{"hour": 6, "minute": 3}
